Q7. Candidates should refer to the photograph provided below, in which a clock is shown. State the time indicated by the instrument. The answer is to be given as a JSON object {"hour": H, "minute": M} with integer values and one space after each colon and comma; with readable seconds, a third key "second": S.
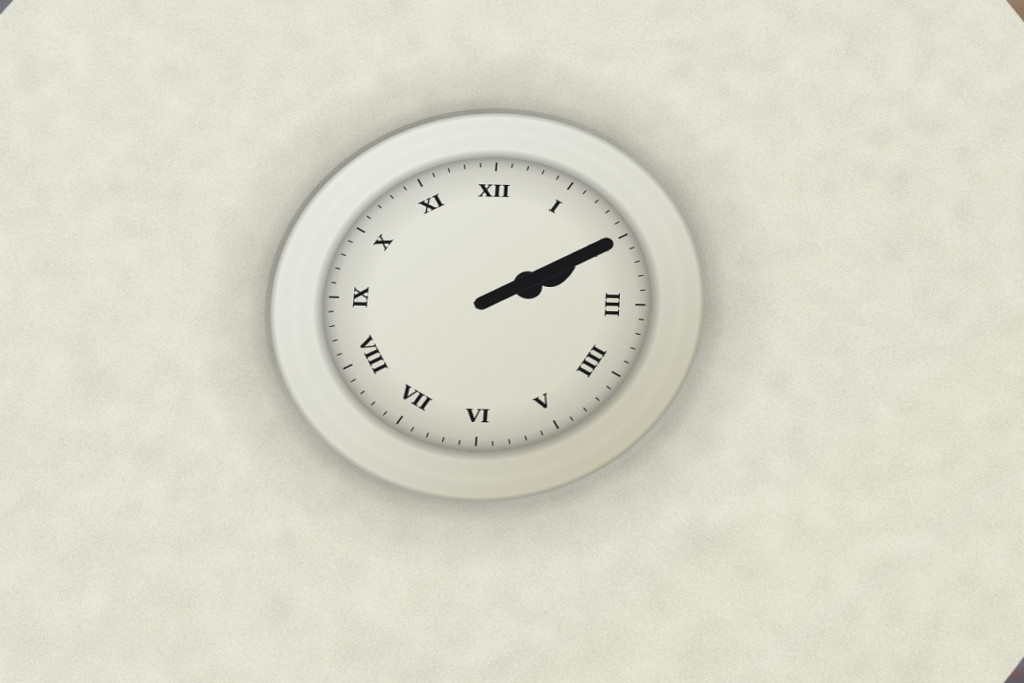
{"hour": 2, "minute": 10}
